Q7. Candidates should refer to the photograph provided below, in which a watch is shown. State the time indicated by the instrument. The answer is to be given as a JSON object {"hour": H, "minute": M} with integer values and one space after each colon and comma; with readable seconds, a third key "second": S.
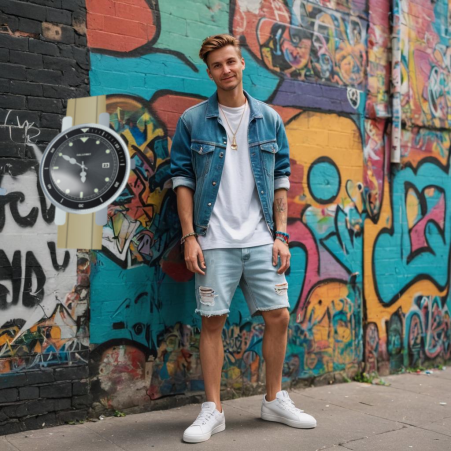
{"hour": 5, "minute": 50}
